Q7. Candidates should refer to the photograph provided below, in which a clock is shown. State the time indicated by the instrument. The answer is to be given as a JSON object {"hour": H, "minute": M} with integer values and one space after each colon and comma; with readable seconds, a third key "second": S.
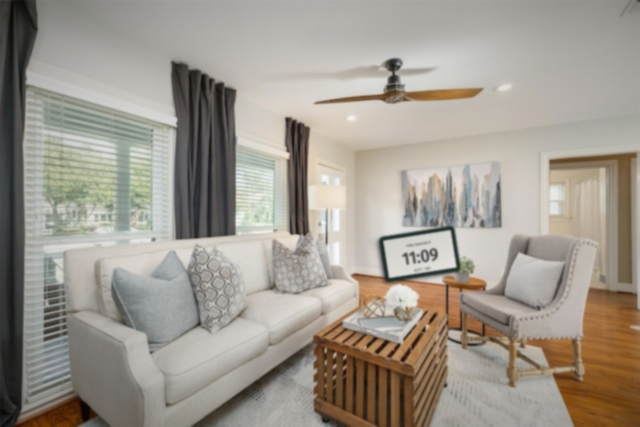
{"hour": 11, "minute": 9}
